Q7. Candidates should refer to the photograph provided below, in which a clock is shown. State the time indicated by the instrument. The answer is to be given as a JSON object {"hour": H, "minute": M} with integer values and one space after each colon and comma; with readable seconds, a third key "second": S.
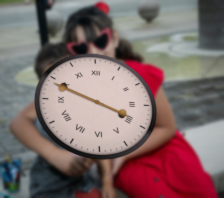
{"hour": 3, "minute": 49}
